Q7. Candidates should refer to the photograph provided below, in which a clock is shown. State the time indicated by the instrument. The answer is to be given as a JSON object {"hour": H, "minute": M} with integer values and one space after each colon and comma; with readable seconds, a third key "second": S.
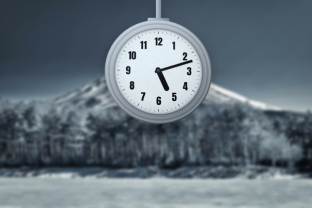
{"hour": 5, "minute": 12}
